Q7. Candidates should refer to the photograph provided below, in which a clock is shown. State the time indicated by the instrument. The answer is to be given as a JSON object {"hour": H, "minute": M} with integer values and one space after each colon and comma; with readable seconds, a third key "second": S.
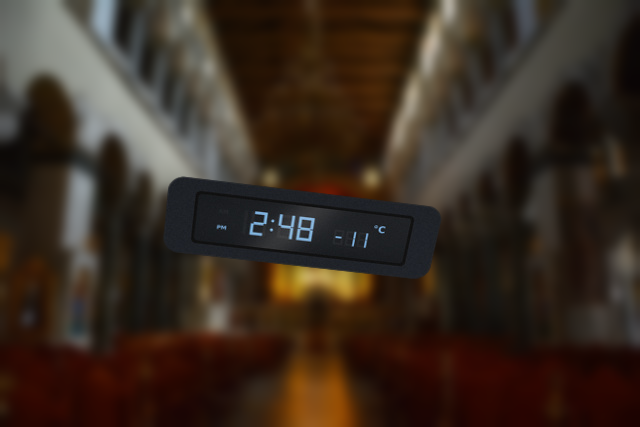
{"hour": 2, "minute": 48}
